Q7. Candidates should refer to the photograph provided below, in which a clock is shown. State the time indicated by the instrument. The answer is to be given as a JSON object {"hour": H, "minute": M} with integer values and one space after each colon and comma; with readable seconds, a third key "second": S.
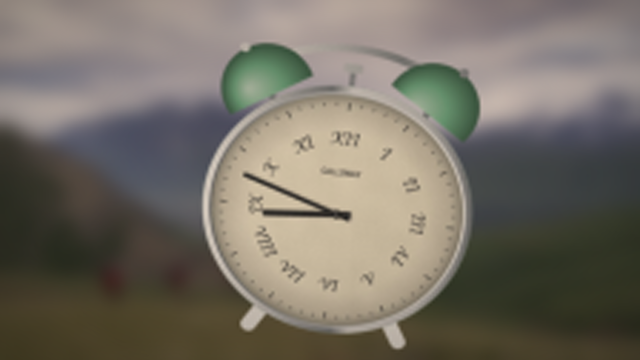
{"hour": 8, "minute": 48}
